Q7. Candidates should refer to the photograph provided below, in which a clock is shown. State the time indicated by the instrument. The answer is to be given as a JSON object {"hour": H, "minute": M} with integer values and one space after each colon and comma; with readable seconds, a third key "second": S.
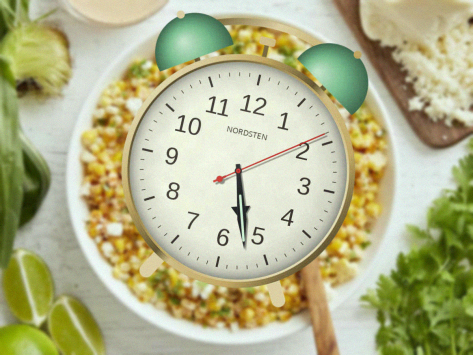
{"hour": 5, "minute": 27, "second": 9}
